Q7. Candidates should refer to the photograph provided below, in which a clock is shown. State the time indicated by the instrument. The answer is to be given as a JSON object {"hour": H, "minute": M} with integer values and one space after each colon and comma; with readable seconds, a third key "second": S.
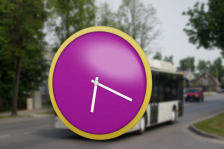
{"hour": 6, "minute": 19}
